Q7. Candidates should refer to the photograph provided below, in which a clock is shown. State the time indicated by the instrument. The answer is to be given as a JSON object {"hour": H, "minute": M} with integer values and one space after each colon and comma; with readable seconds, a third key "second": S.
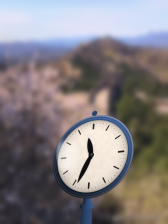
{"hour": 11, "minute": 34}
